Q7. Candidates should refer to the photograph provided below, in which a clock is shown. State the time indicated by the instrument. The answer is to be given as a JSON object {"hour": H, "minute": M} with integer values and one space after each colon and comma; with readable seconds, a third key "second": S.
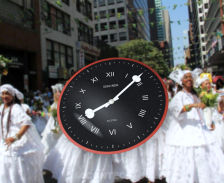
{"hour": 8, "minute": 8}
